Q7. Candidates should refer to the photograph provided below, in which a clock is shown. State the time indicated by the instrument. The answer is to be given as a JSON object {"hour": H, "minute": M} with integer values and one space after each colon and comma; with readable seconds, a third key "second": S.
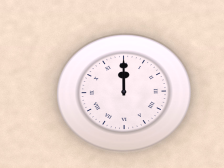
{"hour": 12, "minute": 0}
